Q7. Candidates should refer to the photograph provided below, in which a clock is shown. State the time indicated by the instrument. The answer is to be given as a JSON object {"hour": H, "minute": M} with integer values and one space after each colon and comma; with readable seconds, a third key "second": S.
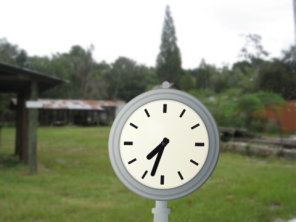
{"hour": 7, "minute": 33}
